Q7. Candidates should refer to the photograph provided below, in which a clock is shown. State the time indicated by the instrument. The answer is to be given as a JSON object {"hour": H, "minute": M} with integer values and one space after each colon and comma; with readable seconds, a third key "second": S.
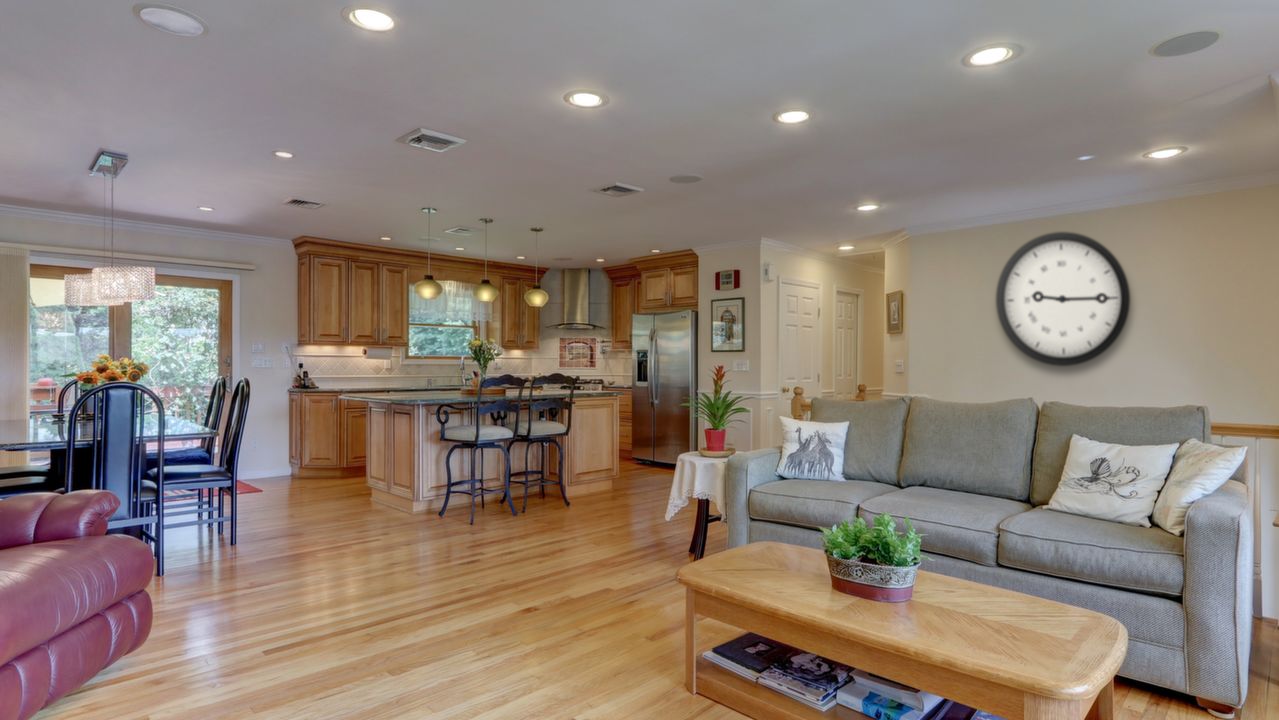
{"hour": 9, "minute": 15}
